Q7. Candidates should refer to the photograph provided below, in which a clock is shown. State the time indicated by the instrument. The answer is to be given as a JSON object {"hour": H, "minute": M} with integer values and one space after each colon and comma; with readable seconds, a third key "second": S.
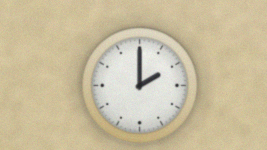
{"hour": 2, "minute": 0}
